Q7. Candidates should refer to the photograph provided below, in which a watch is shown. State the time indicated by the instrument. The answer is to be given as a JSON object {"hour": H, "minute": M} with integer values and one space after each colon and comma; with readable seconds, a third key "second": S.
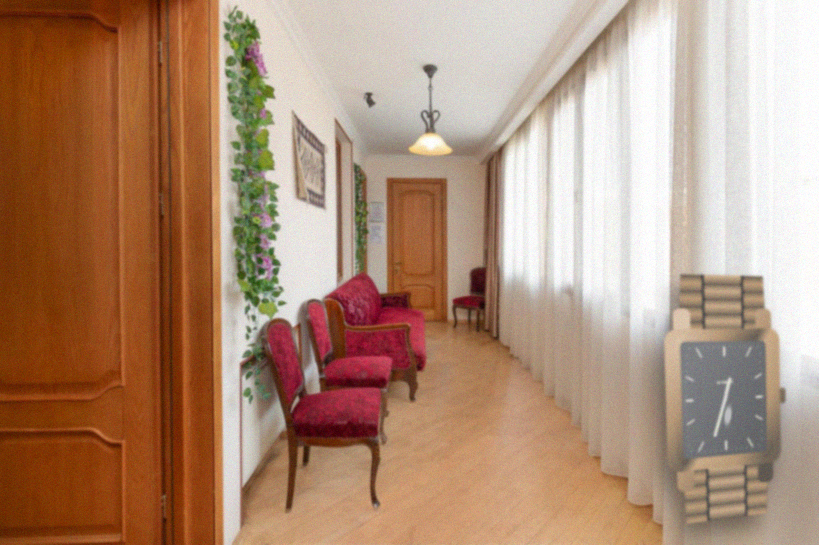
{"hour": 12, "minute": 33}
